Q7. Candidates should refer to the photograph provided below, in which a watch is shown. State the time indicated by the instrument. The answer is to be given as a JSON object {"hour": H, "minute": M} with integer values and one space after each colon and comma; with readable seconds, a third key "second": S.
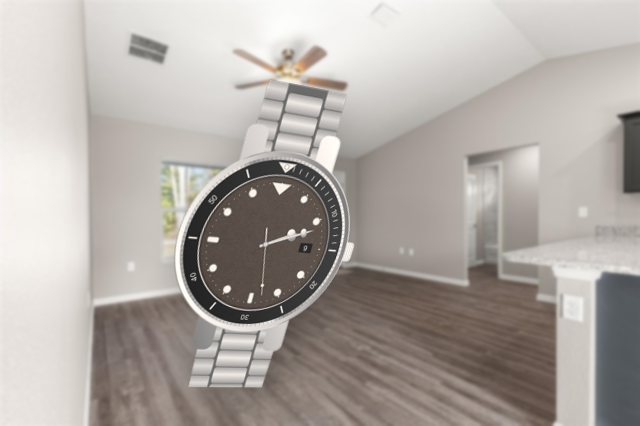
{"hour": 2, "minute": 11, "second": 28}
